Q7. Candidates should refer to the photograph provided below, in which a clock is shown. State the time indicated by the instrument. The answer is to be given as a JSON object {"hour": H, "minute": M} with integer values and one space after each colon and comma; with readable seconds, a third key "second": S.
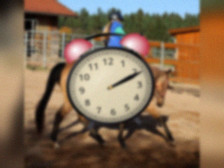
{"hour": 2, "minute": 11}
